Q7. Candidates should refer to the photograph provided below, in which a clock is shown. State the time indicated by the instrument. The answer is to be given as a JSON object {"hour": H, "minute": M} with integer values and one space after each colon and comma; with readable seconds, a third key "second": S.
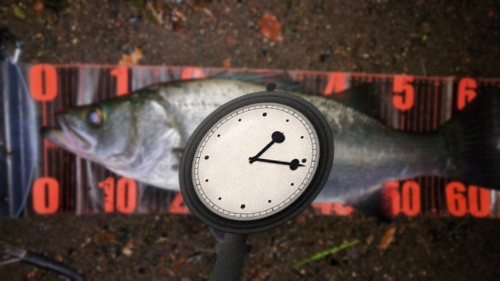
{"hour": 1, "minute": 16}
